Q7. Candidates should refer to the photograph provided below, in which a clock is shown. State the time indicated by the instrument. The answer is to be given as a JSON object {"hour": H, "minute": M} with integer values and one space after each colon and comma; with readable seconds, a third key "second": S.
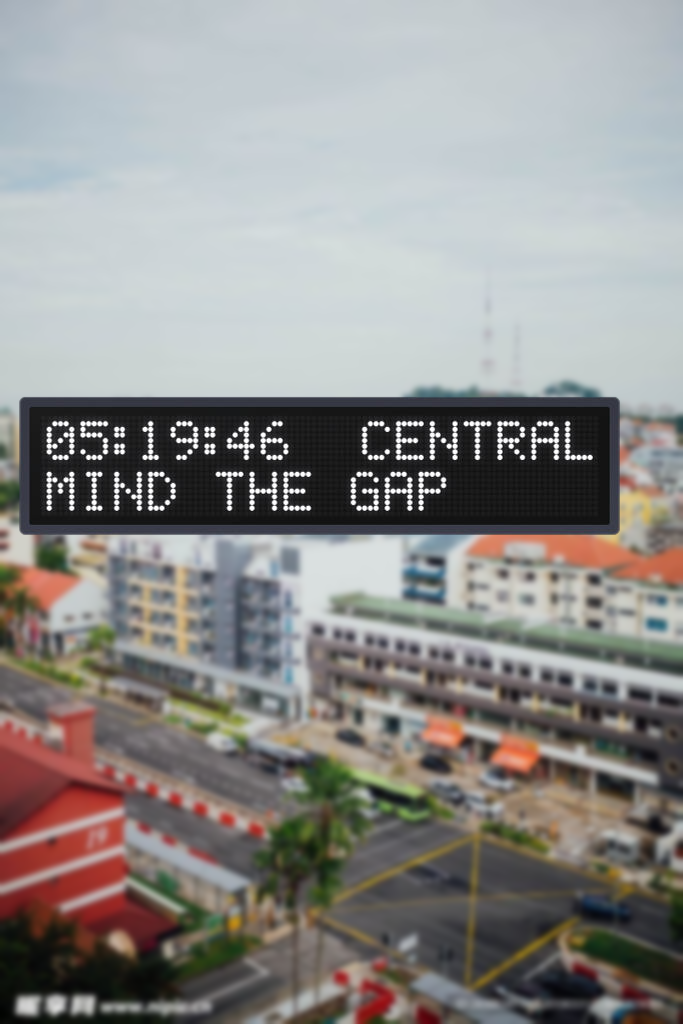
{"hour": 5, "minute": 19, "second": 46}
